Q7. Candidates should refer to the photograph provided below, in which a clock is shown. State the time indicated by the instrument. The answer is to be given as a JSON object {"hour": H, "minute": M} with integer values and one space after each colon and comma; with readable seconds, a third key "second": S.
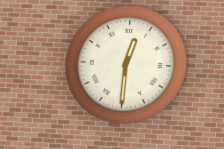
{"hour": 12, "minute": 30}
